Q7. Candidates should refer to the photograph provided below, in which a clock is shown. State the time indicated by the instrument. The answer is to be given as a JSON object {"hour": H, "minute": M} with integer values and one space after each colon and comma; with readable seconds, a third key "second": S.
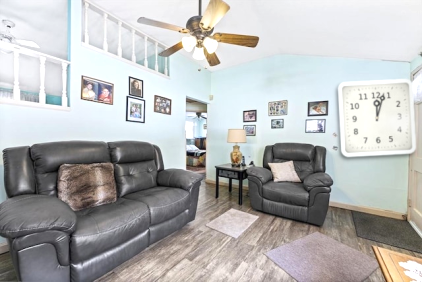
{"hour": 12, "minute": 3}
